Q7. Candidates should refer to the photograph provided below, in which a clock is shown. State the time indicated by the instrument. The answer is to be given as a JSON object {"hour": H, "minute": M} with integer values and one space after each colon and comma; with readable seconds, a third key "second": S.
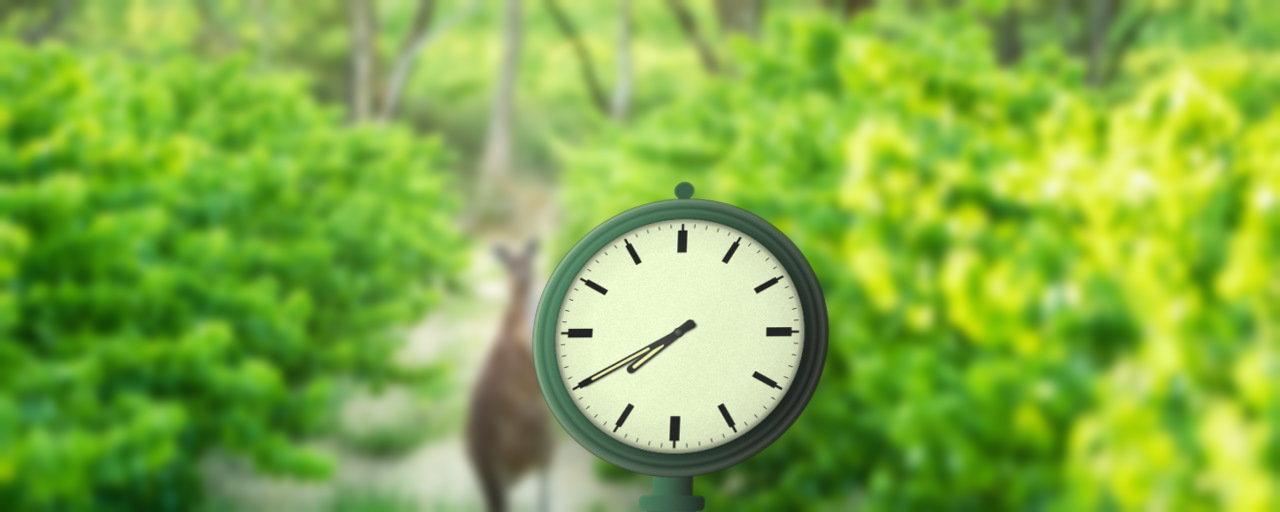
{"hour": 7, "minute": 40}
